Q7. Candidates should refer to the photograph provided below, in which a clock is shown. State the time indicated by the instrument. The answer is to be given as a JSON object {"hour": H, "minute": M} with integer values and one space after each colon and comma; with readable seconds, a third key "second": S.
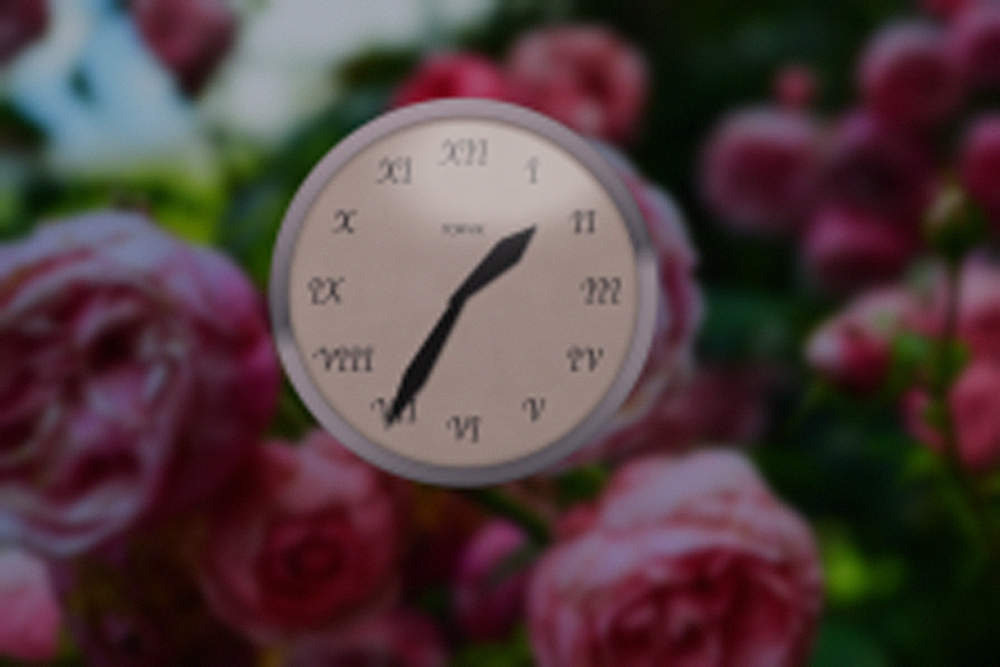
{"hour": 1, "minute": 35}
